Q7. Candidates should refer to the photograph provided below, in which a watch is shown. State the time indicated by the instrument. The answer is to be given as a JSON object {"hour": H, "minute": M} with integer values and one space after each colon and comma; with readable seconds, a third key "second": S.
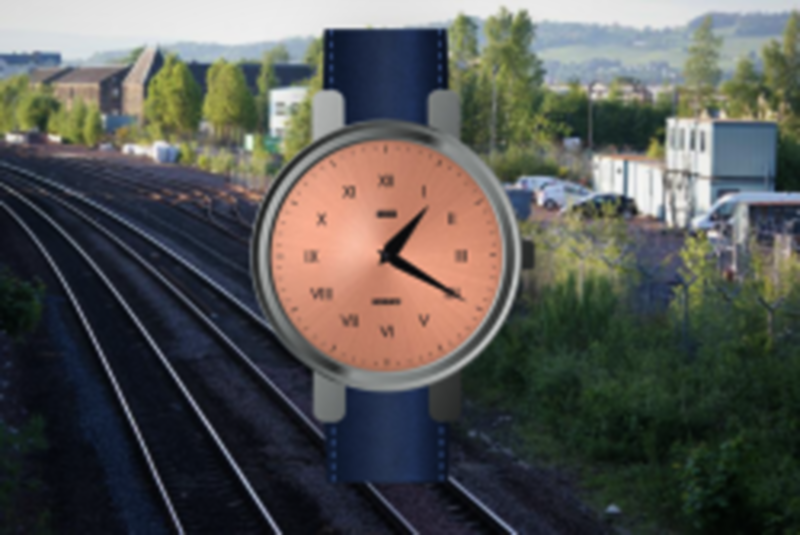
{"hour": 1, "minute": 20}
